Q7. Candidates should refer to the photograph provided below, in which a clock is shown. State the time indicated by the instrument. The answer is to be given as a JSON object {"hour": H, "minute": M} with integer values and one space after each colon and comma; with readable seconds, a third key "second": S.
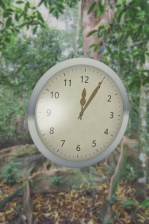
{"hour": 12, "minute": 5}
